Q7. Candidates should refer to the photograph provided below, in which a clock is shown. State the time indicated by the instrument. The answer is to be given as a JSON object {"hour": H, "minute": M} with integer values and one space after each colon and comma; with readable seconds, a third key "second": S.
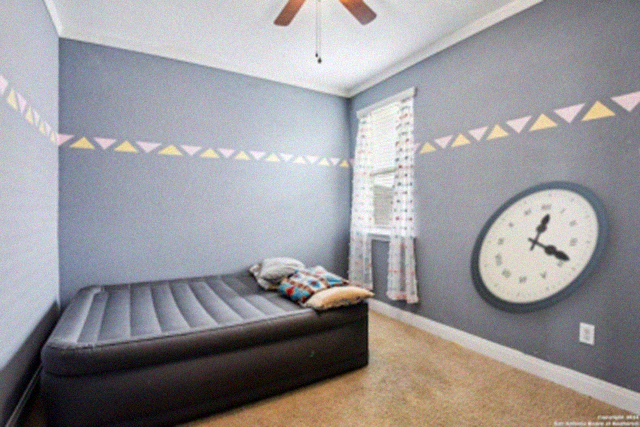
{"hour": 12, "minute": 19}
